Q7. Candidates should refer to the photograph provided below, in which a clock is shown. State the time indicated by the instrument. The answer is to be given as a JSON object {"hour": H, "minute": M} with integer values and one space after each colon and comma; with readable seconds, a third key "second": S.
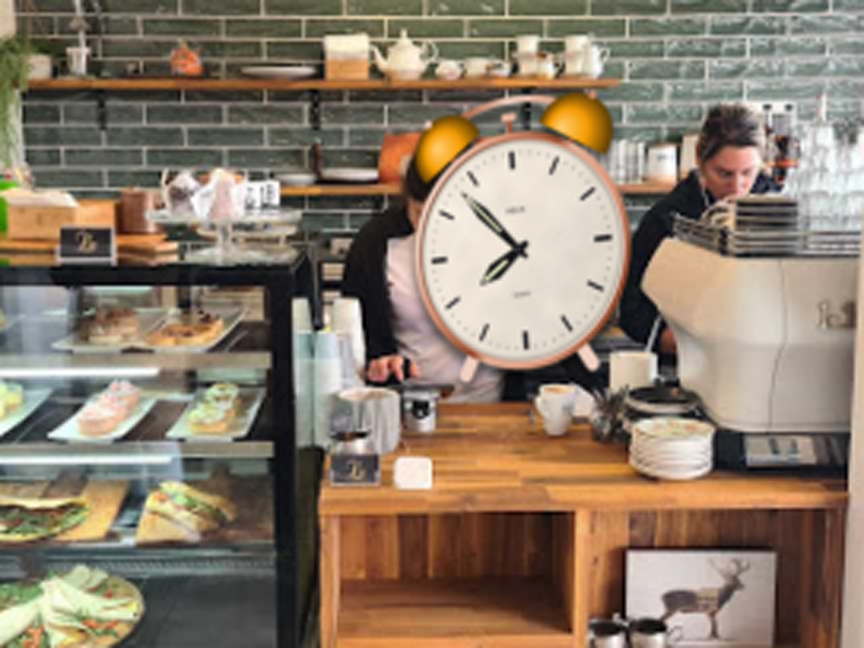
{"hour": 7, "minute": 53}
